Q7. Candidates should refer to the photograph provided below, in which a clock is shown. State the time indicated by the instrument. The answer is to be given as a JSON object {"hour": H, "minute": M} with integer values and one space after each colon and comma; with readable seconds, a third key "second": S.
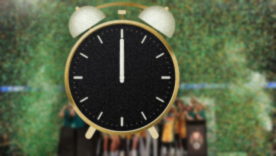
{"hour": 12, "minute": 0}
